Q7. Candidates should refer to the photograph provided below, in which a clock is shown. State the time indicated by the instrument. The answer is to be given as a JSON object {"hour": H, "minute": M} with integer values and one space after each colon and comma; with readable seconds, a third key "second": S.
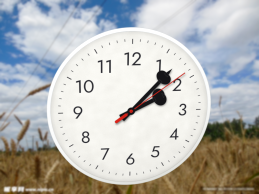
{"hour": 2, "minute": 7, "second": 9}
